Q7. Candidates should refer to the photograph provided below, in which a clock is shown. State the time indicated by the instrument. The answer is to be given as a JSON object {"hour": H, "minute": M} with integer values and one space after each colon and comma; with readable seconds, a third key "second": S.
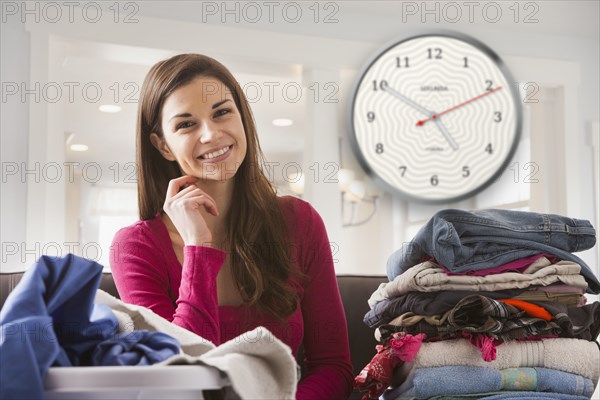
{"hour": 4, "minute": 50, "second": 11}
